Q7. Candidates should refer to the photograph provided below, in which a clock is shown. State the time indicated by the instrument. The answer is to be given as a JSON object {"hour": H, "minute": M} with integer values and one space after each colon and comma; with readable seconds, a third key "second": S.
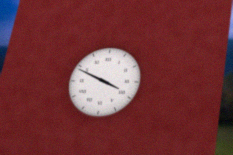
{"hour": 3, "minute": 49}
